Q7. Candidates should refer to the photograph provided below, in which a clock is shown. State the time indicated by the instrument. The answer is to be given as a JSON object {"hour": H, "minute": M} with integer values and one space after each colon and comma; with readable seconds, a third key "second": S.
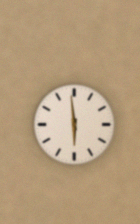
{"hour": 5, "minute": 59}
